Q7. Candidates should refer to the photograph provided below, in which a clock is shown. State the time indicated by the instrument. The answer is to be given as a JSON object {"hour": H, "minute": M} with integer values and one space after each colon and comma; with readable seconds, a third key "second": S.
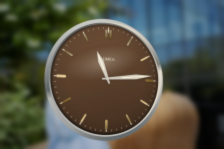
{"hour": 11, "minute": 14}
